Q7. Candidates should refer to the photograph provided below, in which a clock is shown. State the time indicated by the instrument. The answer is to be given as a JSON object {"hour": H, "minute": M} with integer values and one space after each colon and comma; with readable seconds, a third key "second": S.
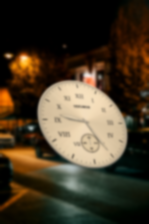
{"hour": 9, "minute": 25}
